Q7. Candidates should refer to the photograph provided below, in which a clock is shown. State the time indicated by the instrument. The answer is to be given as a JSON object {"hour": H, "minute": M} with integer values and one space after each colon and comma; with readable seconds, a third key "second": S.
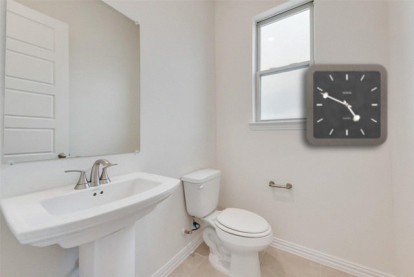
{"hour": 4, "minute": 49}
